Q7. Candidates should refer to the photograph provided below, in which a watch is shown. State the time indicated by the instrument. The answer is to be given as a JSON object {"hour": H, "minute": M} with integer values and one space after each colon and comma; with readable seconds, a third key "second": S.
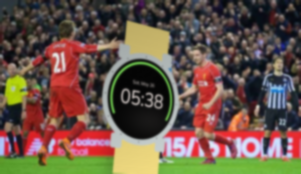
{"hour": 5, "minute": 38}
